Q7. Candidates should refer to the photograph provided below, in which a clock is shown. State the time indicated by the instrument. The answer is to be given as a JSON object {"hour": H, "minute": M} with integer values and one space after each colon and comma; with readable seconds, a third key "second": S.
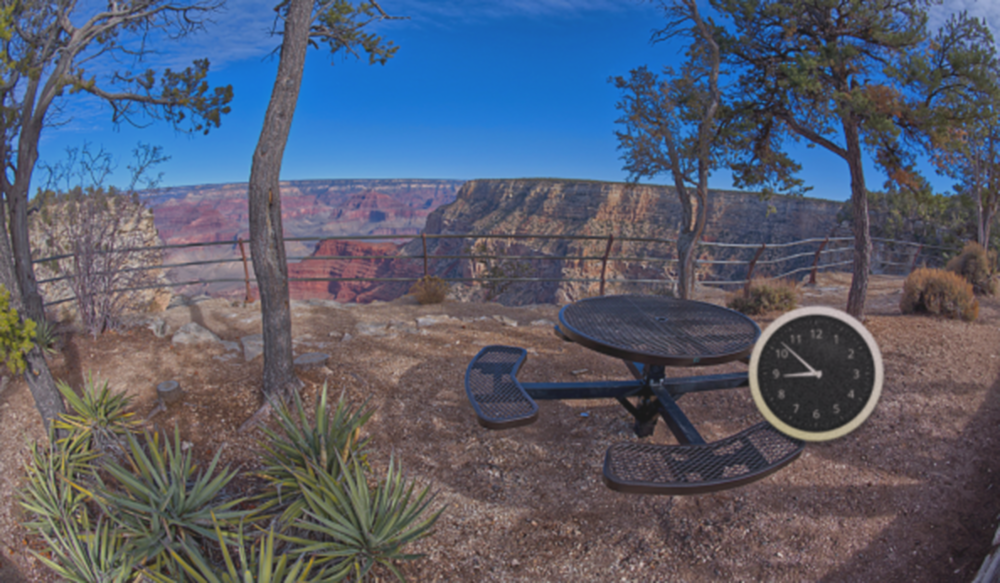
{"hour": 8, "minute": 52}
